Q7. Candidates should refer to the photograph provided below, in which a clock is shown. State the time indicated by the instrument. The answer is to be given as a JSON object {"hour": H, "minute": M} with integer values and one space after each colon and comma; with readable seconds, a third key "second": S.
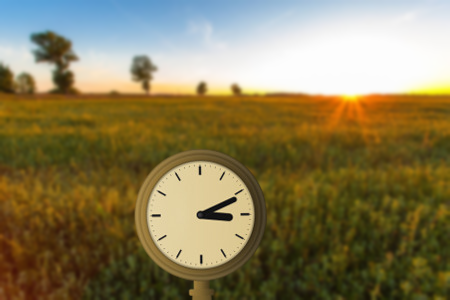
{"hour": 3, "minute": 11}
